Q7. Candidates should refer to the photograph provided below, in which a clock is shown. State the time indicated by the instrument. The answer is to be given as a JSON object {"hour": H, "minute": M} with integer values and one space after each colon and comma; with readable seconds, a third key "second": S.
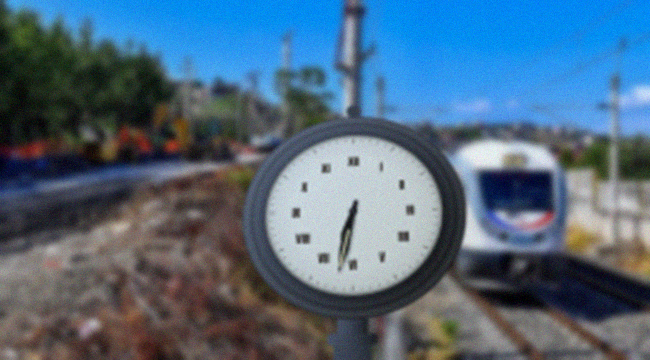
{"hour": 6, "minute": 32}
